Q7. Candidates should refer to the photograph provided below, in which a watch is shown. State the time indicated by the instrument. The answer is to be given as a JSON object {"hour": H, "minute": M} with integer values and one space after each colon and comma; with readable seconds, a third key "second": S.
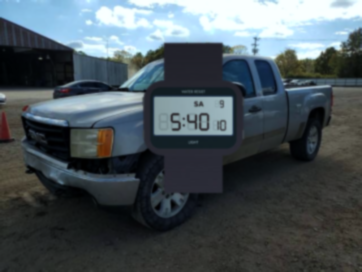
{"hour": 5, "minute": 40, "second": 10}
